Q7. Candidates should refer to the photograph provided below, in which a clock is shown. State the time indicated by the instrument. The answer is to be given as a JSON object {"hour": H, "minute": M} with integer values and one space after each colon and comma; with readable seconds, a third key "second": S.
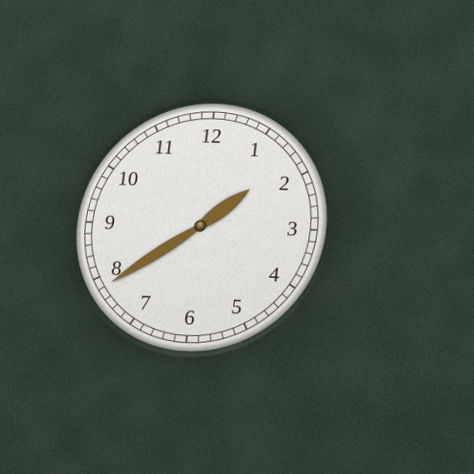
{"hour": 1, "minute": 39}
